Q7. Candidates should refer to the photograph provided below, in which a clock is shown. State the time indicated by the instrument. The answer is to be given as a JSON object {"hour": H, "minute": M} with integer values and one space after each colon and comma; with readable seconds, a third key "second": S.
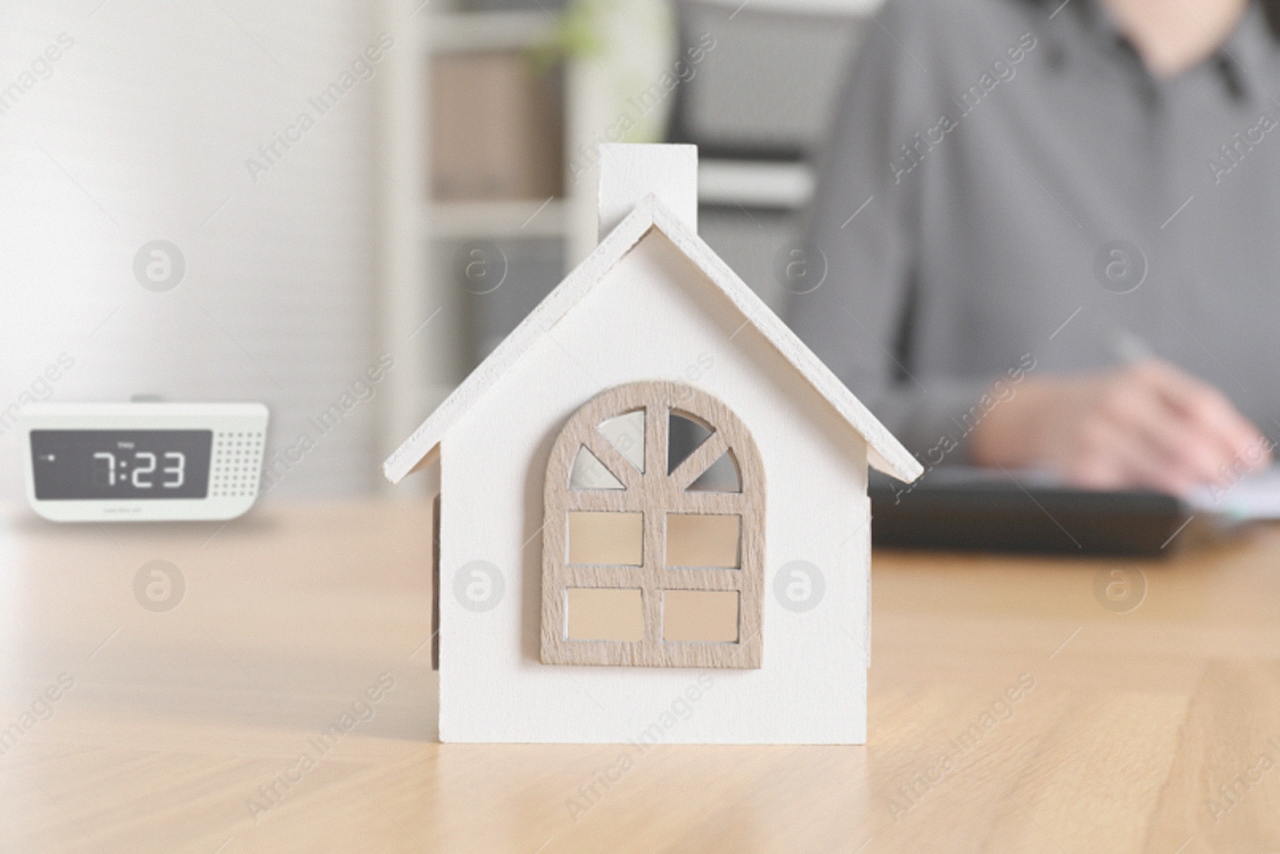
{"hour": 7, "minute": 23}
